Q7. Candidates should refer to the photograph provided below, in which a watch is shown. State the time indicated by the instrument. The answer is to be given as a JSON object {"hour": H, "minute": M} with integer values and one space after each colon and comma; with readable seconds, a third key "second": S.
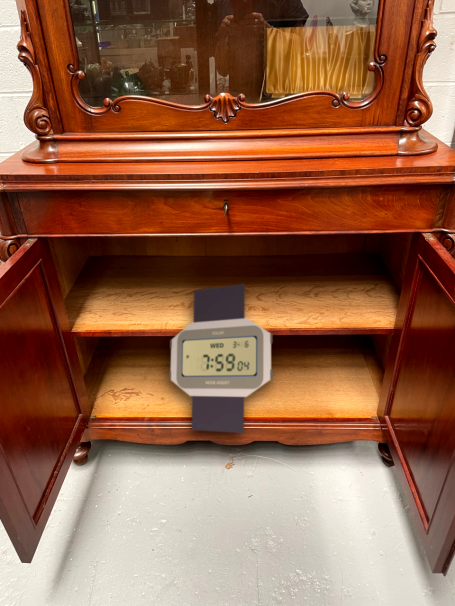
{"hour": 7, "minute": 59, "second": 4}
